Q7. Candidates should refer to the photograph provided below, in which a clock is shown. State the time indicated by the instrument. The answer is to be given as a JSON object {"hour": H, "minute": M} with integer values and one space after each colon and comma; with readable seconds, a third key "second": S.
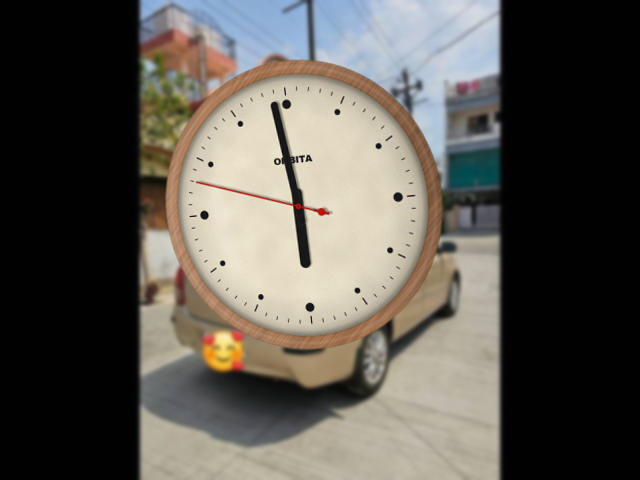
{"hour": 5, "minute": 58, "second": 48}
